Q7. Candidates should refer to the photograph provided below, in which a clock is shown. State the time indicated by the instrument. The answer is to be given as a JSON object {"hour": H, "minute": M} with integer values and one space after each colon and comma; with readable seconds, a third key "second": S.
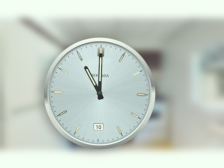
{"hour": 11, "minute": 0}
